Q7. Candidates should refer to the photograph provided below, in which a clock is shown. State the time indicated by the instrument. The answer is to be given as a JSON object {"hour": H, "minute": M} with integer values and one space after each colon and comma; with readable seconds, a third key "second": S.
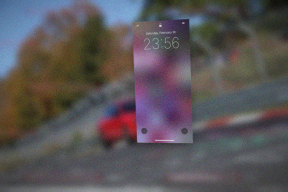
{"hour": 23, "minute": 56}
